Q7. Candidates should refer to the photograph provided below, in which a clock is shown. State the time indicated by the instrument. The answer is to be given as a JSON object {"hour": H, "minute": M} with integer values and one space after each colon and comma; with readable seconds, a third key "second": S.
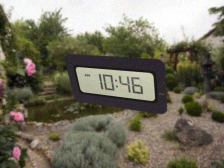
{"hour": 10, "minute": 46}
